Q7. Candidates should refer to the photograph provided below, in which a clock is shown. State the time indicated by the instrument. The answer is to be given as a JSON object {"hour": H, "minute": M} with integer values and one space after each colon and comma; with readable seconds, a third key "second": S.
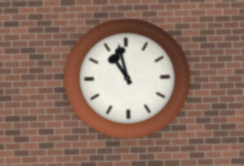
{"hour": 10, "minute": 58}
